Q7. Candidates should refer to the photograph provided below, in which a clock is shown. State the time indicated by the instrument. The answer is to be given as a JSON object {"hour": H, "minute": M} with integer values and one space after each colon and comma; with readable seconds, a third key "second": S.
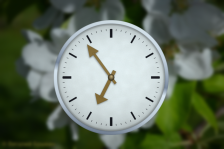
{"hour": 6, "minute": 54}
